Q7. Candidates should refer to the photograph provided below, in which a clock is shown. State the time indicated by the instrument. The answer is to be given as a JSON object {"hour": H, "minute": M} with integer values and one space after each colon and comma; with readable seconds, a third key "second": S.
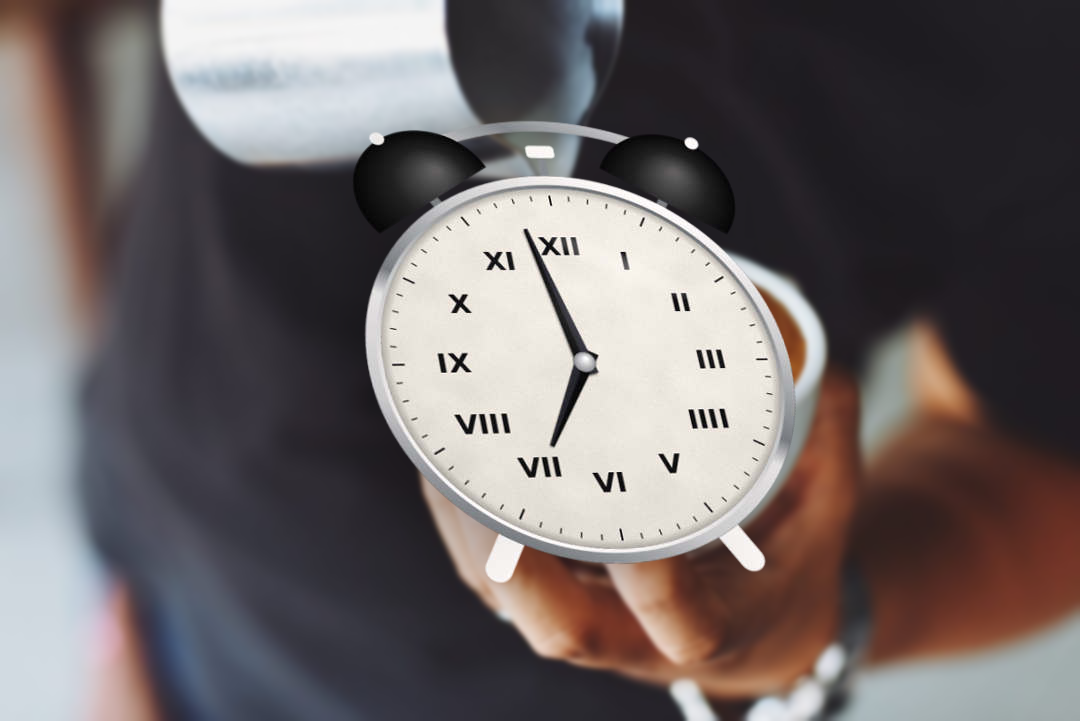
{"hour": 6, "minute": 58}
